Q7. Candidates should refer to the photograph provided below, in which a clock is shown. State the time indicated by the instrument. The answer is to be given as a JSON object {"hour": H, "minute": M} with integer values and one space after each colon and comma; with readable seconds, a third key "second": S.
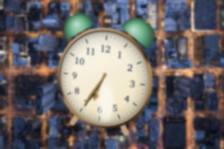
{"hour": 6, "minute": 35}
